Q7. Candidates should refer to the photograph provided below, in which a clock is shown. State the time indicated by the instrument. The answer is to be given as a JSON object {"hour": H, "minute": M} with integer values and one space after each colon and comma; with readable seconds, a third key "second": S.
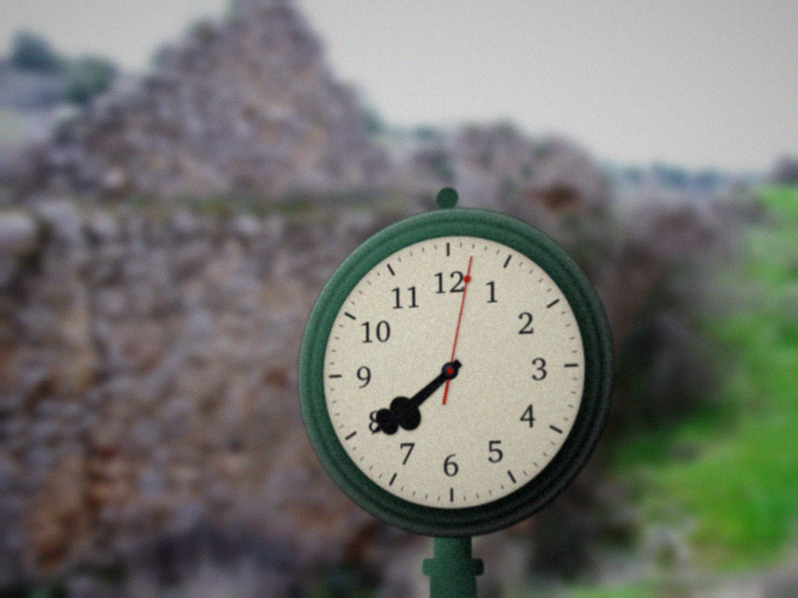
{"hour": 7, "minute": 39, "second": 2}
